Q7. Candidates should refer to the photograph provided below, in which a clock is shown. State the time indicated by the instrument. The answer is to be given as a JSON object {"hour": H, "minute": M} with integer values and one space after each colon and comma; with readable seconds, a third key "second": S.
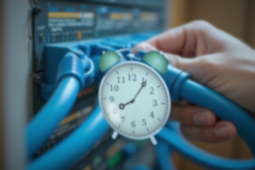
{"hour": 8, "minute": 6}
